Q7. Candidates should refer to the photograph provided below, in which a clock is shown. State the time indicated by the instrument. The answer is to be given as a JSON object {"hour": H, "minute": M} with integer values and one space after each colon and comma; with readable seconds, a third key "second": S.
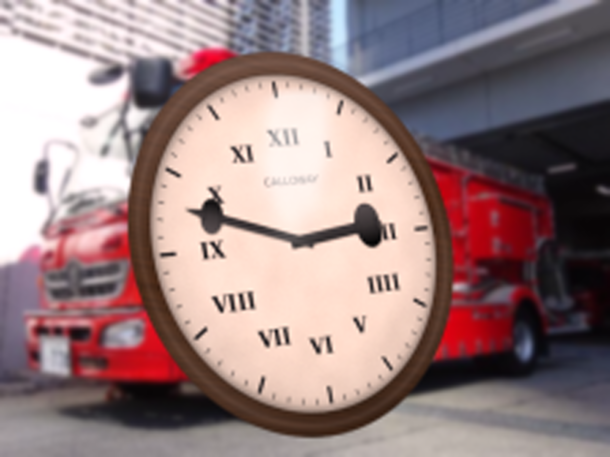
{"hour": 2, "minute": 48}
